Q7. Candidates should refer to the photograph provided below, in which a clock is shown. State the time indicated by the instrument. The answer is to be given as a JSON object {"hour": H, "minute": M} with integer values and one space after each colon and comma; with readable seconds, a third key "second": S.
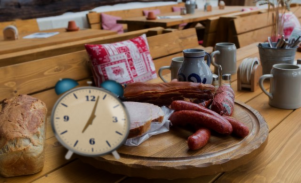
{"hour": 7, "minute": 3}
